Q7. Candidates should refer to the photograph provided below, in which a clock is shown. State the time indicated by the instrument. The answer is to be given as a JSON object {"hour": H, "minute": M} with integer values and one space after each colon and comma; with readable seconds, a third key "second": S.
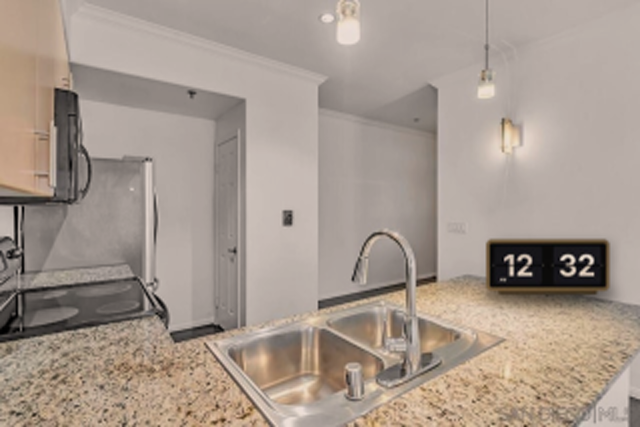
{"hour": 12, "minute": 32}
